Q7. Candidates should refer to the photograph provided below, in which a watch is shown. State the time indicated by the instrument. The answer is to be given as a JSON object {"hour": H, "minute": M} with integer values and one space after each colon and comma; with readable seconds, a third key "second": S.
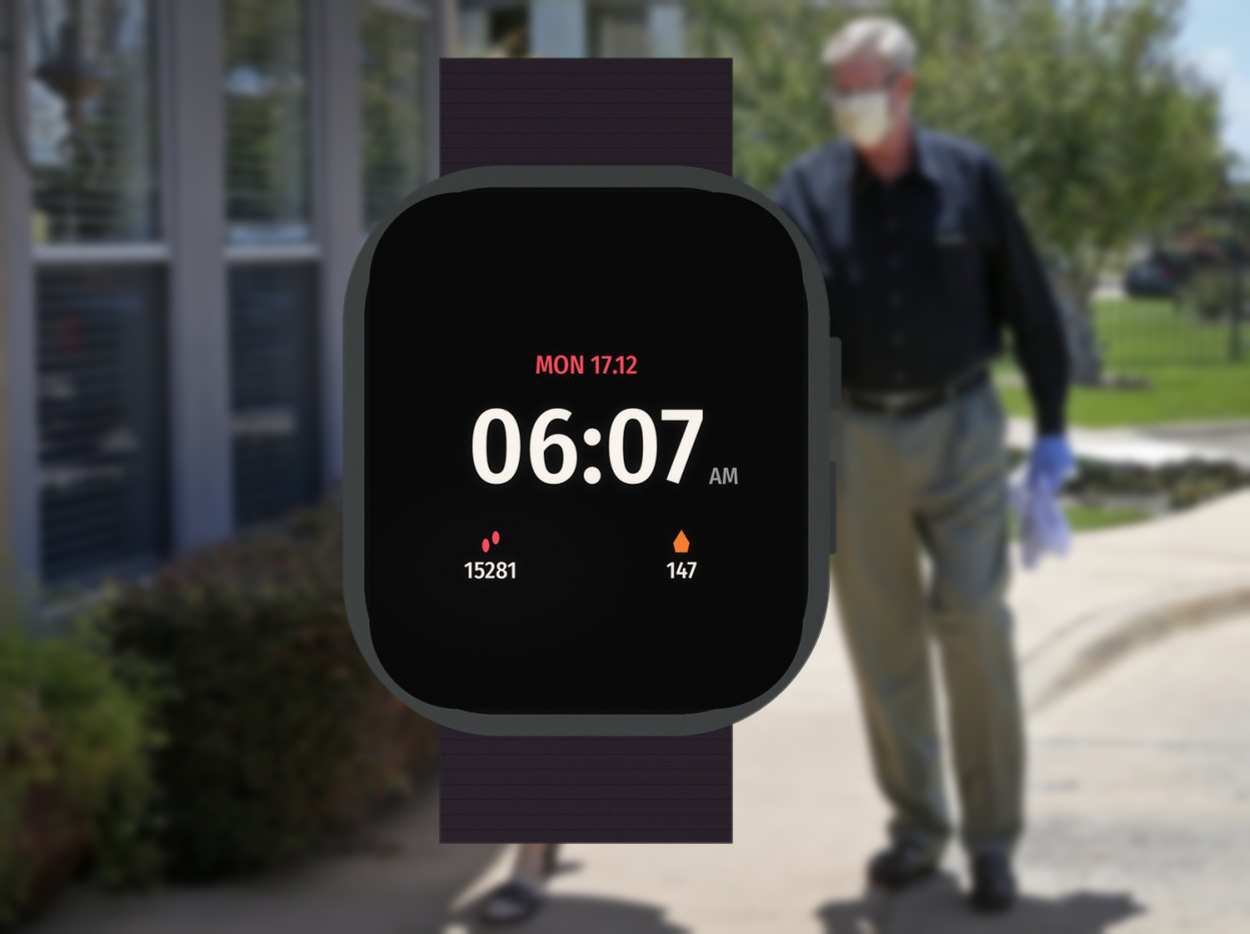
{"hour": 6, "minute": 7}
